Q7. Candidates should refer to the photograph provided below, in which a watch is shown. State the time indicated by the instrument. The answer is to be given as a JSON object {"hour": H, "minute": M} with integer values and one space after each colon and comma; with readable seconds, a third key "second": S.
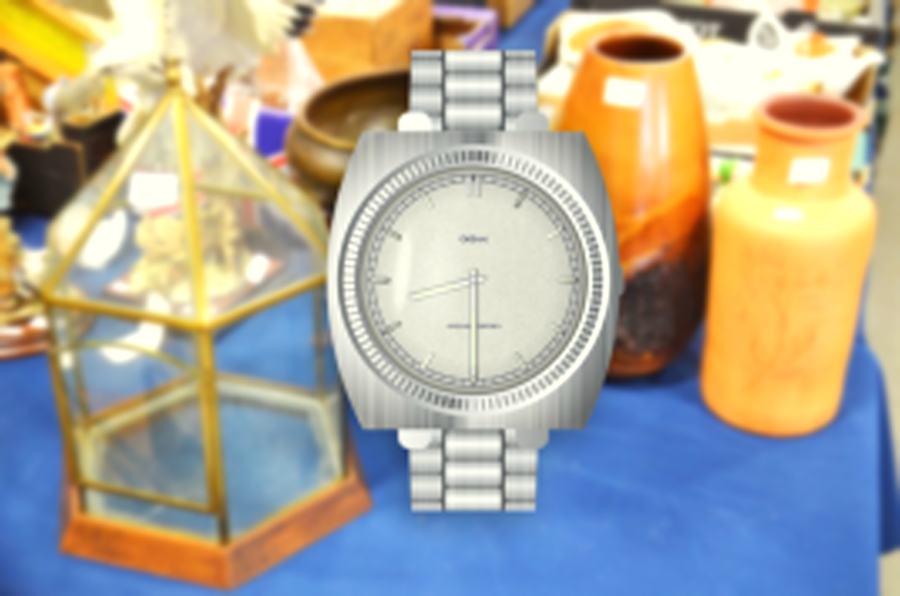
{"hour": 8, "minute": 30}
